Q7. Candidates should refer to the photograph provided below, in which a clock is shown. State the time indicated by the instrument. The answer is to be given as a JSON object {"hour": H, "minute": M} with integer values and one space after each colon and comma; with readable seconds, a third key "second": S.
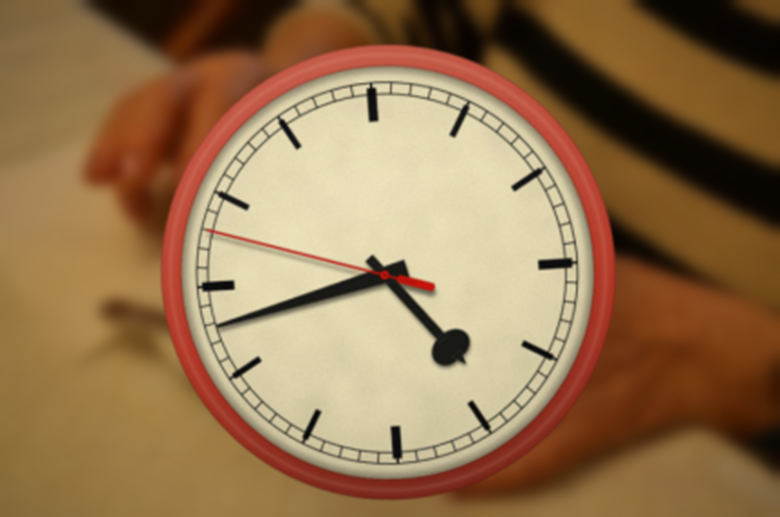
{"hour": 4, "minute": 42, "second": 48}
